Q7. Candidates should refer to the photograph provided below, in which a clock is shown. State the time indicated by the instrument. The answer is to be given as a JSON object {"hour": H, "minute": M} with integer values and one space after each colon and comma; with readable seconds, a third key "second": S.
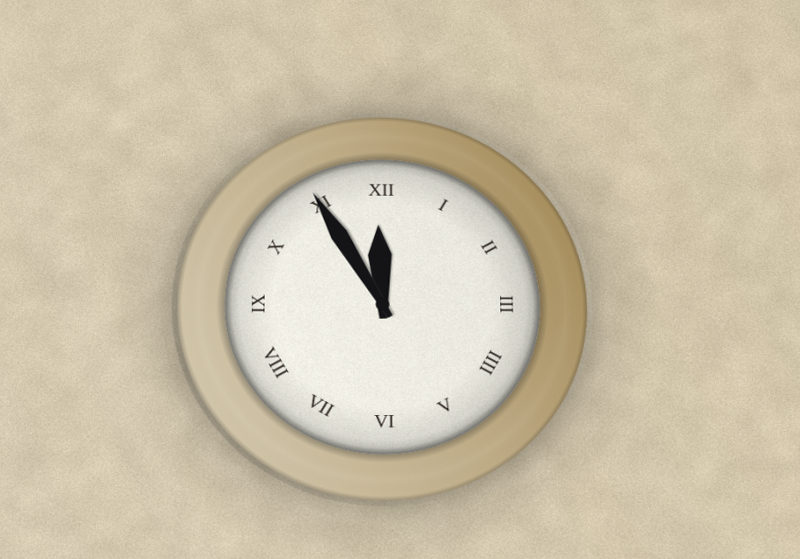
{"hour": 11, "minute": 55}
